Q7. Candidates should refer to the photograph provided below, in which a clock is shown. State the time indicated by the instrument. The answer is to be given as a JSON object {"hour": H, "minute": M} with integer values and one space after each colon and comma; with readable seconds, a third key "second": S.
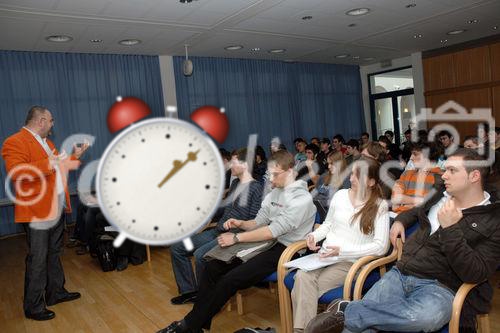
{"hour": 1, "minute": 7}
